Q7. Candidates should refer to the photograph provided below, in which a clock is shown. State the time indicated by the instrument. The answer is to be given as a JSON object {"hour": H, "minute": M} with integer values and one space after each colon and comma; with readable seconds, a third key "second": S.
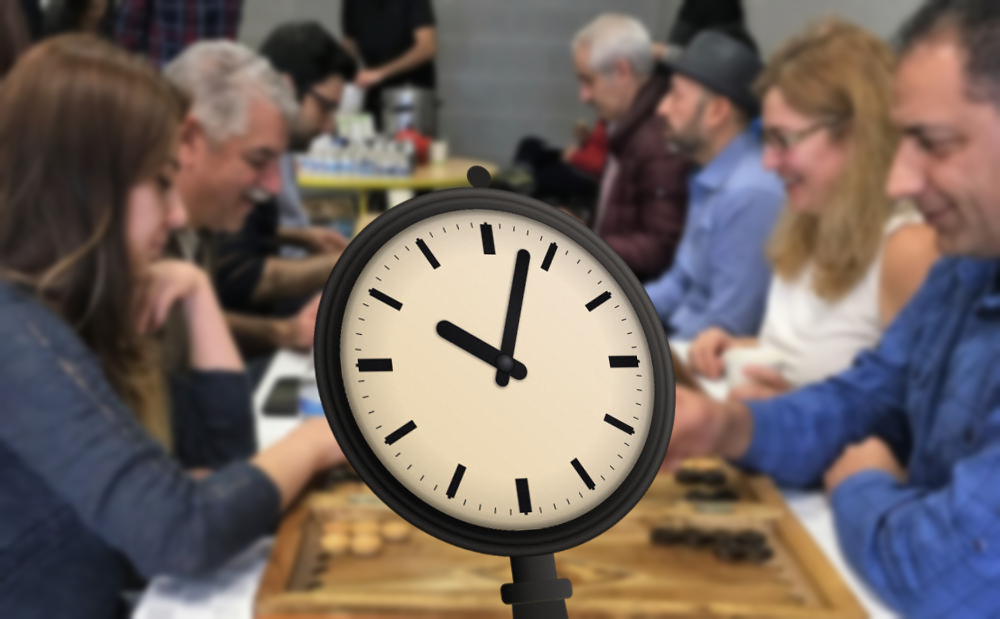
{"hour": 10, "minute": 3}
